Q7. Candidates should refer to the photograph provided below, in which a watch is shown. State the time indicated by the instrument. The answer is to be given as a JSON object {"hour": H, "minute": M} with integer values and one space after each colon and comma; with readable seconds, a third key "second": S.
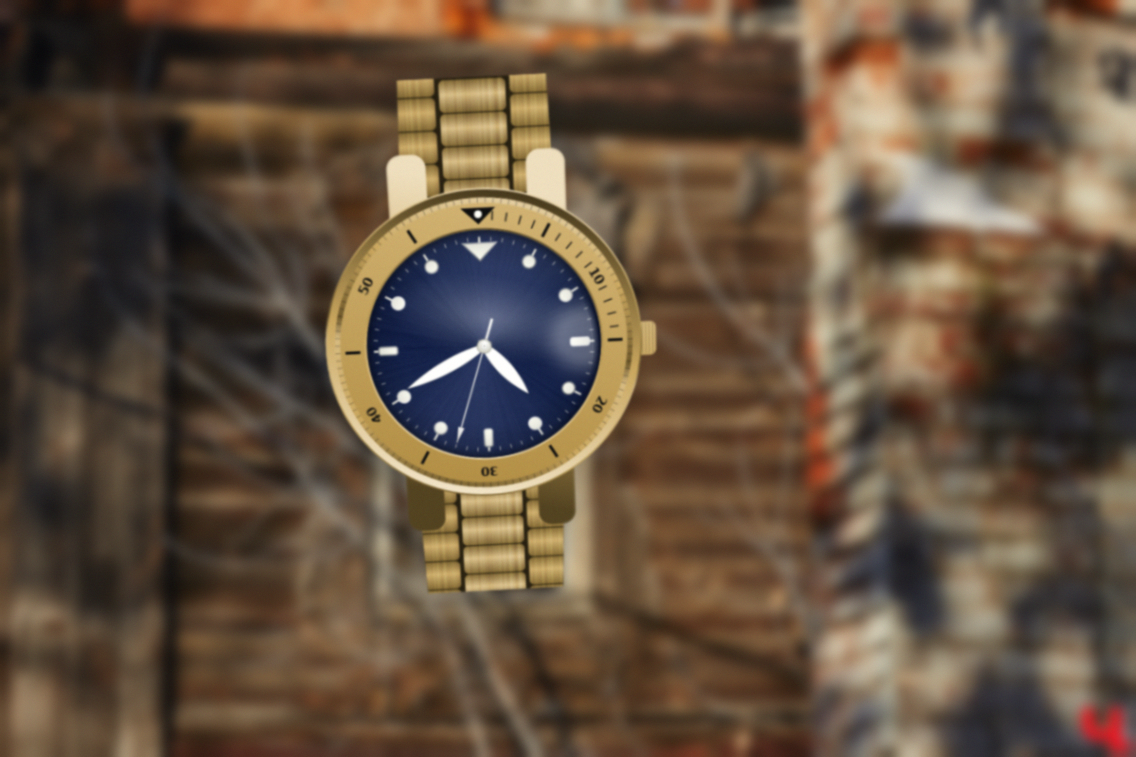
{"hour": 4, "minute": 40, "second": 33}
